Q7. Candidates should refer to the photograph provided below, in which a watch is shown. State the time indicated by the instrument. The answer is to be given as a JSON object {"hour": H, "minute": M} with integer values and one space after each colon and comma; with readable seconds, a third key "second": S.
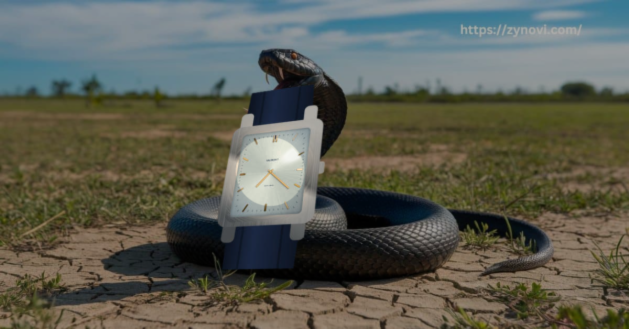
{"hour": 7, "minute": 22}
